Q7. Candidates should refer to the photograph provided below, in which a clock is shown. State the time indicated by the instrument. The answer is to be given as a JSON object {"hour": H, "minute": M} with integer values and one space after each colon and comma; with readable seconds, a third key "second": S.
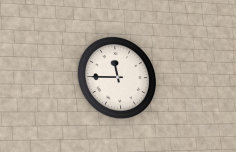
{"hour": 11, "minute": 45}
